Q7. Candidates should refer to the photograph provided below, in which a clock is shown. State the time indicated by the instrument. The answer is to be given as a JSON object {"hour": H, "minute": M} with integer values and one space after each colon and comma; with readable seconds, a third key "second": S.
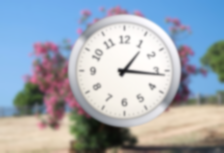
{"hour": 1, "minute": 16}
